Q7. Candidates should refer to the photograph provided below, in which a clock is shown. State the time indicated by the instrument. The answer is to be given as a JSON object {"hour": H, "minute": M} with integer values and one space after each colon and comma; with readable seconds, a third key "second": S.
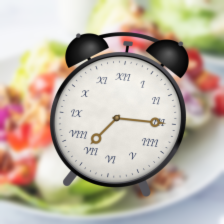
{"hour": 7, "minute": 15}
